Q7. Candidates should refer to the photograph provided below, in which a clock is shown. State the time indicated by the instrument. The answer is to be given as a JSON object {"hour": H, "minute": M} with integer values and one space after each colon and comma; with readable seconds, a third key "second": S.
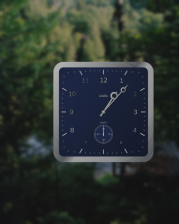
{"hour": 1, "minute": 7}
